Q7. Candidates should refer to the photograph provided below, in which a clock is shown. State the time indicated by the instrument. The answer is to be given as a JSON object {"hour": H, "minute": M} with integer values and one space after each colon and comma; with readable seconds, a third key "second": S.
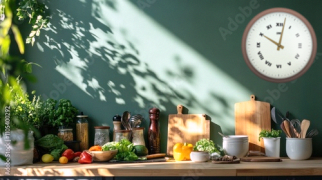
{"hour": 10, "minute": 2}
